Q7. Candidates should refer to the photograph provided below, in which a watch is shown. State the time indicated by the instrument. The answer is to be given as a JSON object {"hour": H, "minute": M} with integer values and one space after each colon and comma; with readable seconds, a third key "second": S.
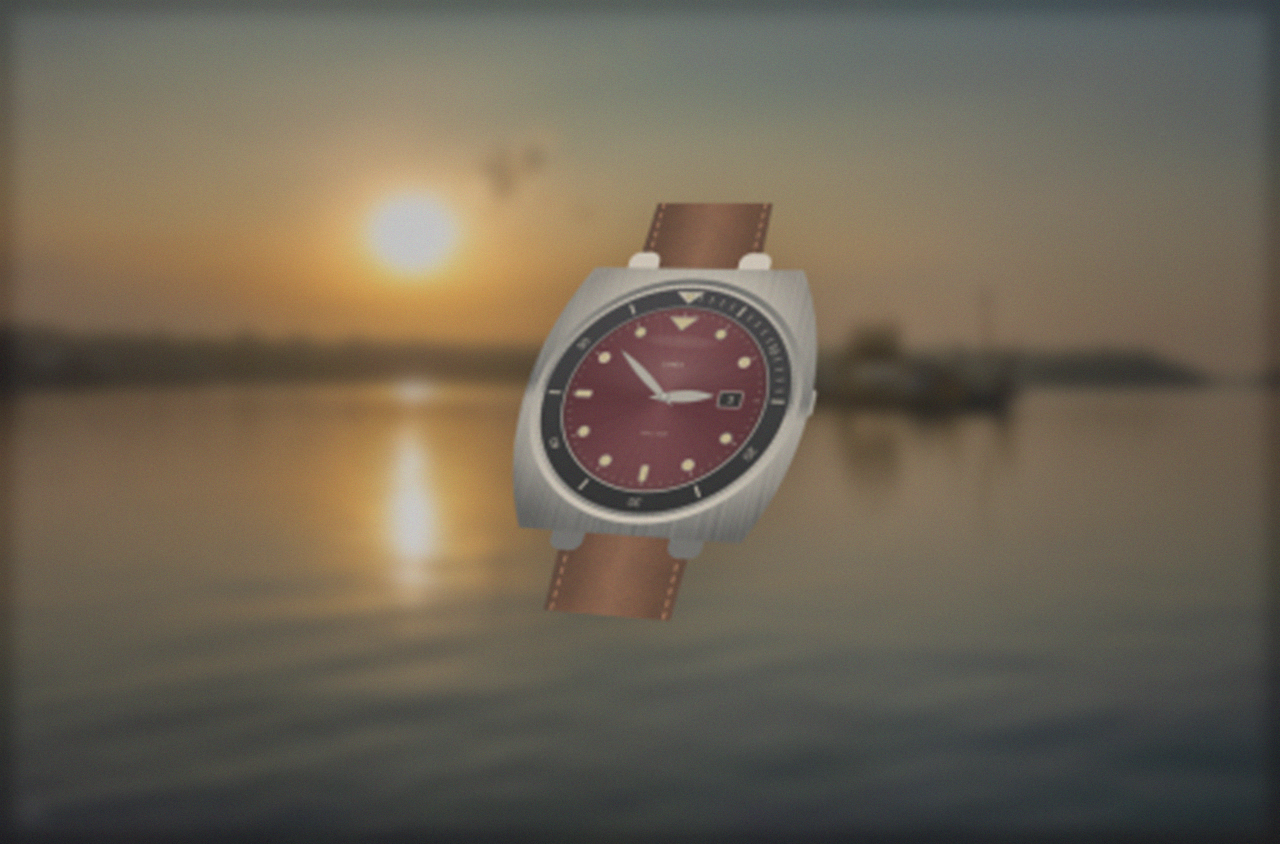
{"hour": 2, "minute": 52}
